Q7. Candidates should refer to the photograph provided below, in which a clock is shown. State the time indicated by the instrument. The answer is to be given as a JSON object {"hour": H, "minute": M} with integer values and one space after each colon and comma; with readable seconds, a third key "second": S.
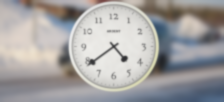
{"hour": 4, "minute": 39}
